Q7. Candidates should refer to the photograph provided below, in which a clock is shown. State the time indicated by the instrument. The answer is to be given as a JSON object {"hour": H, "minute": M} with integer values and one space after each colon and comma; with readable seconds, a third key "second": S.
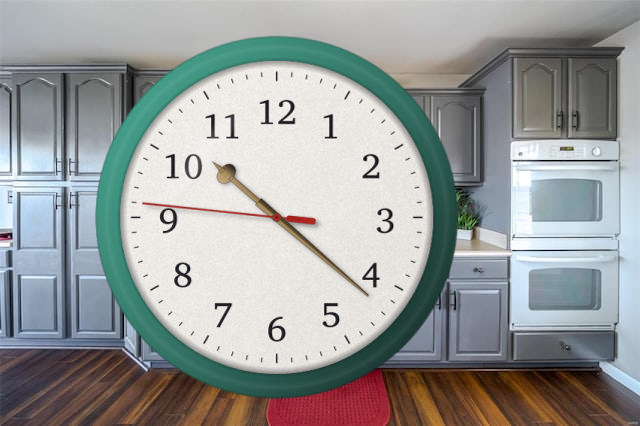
{"hour": 10, "minute": 21, "second": 46}
